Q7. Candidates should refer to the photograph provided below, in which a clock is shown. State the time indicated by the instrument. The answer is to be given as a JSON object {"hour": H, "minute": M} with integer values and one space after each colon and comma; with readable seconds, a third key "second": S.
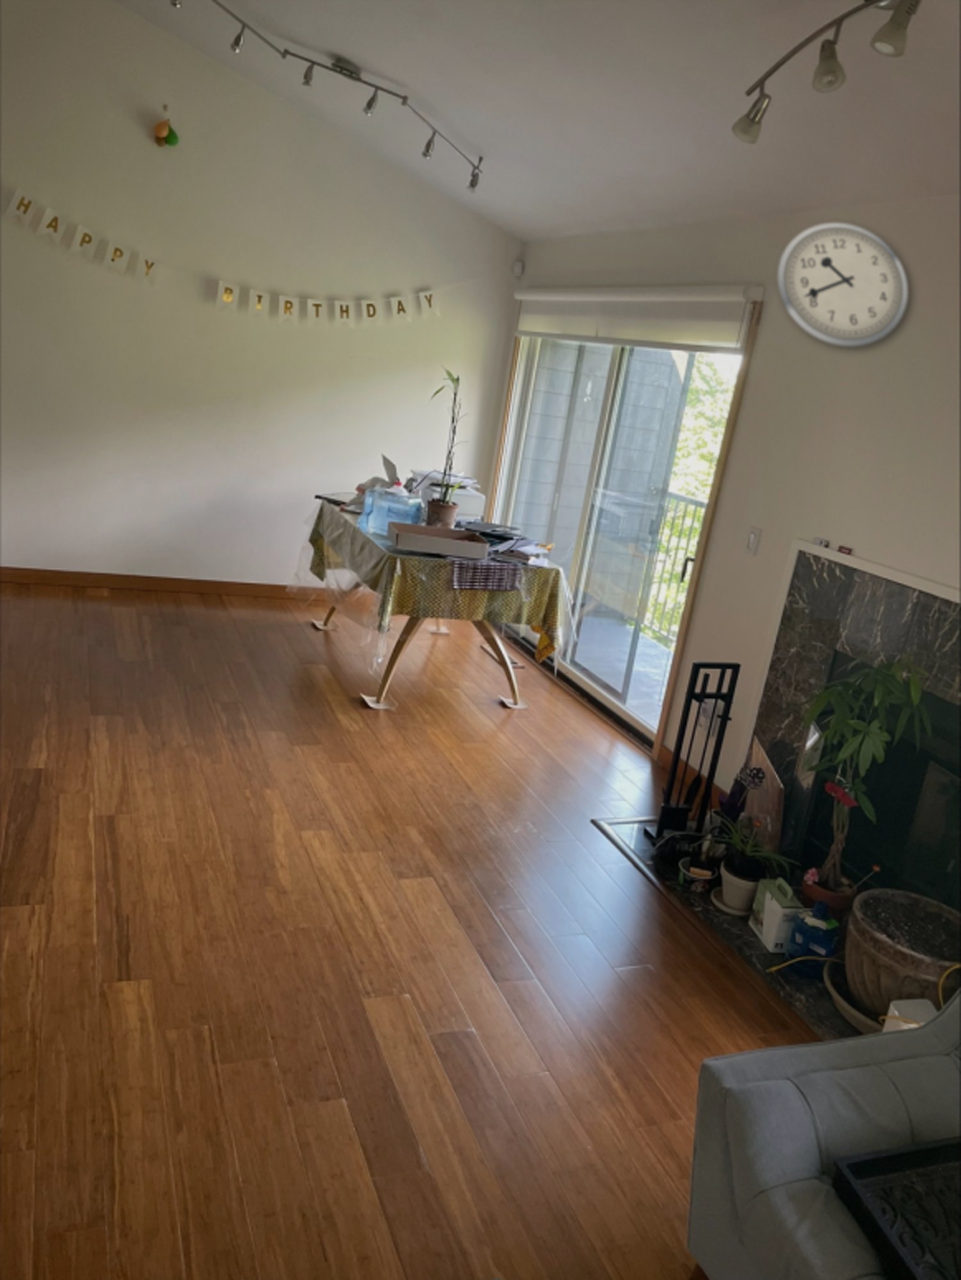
{"hour": 10, "minute": 42}
